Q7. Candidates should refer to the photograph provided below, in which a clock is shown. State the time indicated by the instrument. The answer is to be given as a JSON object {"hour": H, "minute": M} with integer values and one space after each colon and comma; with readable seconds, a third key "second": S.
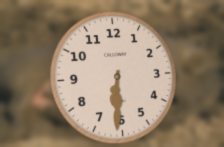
{"hour": 6, "minute": 31}
